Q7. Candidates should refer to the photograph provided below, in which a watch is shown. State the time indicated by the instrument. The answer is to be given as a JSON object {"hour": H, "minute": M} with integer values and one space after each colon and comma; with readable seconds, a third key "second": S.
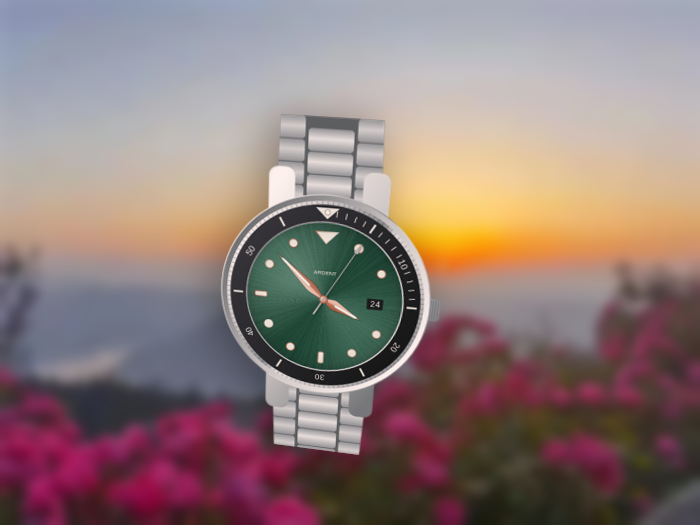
{"hour": 3, "minute": 52, "second": 5}
